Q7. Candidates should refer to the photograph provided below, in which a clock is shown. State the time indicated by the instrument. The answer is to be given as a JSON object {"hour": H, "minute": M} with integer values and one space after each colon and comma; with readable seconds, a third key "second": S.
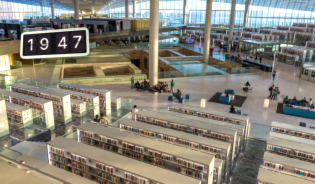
{"hour": 19, "minute": 47}
